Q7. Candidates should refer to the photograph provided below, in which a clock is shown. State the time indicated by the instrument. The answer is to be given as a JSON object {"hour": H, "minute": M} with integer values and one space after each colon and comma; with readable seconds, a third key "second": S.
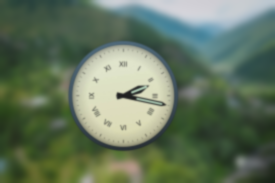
{"hour": 2, "minute": 17}
